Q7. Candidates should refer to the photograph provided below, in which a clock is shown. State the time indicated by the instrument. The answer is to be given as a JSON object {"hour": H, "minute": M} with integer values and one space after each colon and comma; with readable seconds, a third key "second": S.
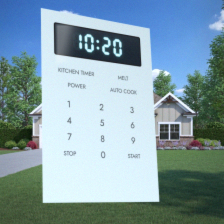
{"hour": 10, "minute": 20}
